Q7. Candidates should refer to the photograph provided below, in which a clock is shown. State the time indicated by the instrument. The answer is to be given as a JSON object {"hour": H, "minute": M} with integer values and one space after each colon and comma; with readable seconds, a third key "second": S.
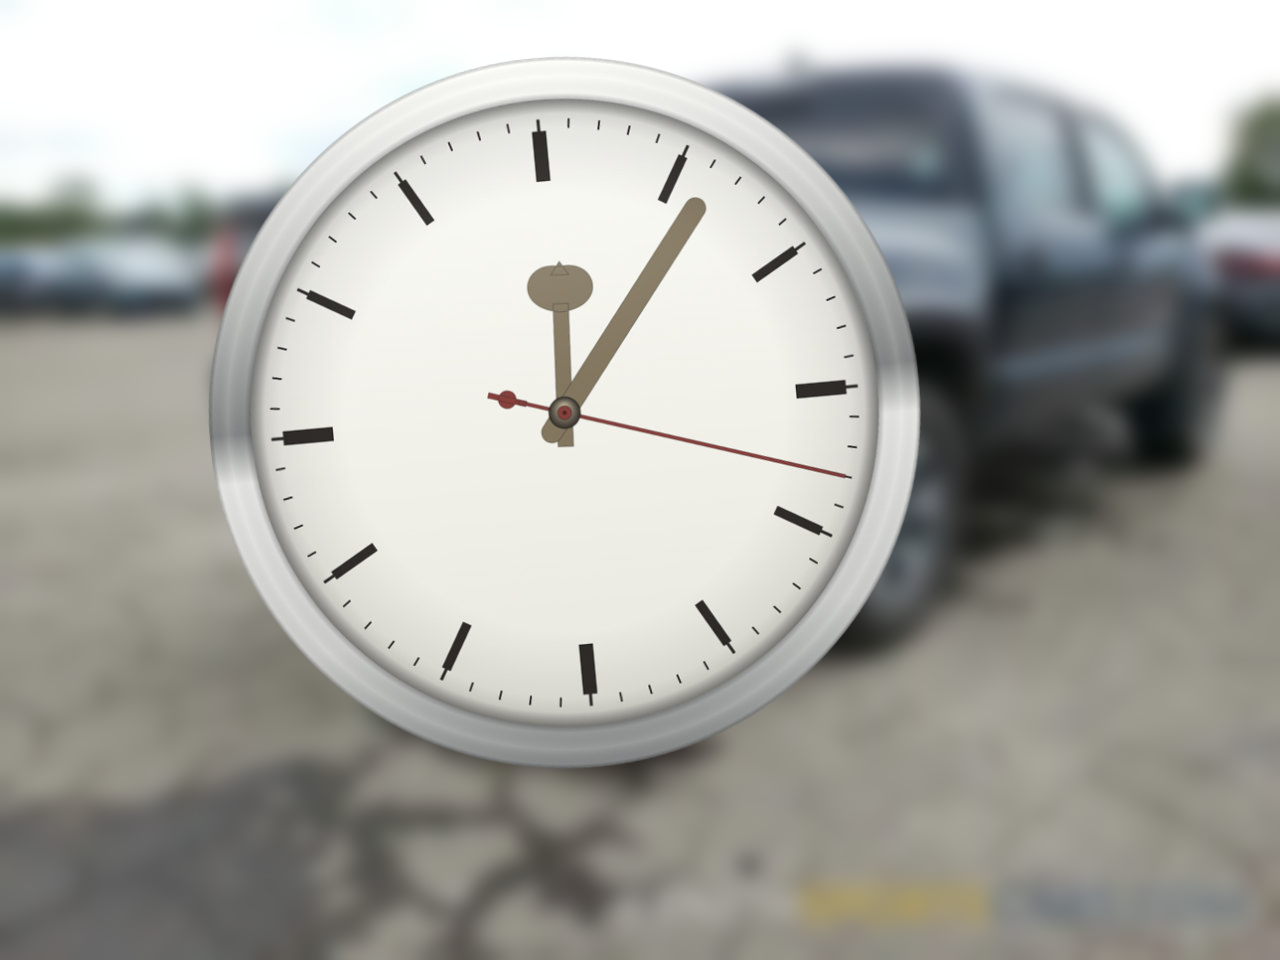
{"hour": 12, "minute": 6, "second": 18}
